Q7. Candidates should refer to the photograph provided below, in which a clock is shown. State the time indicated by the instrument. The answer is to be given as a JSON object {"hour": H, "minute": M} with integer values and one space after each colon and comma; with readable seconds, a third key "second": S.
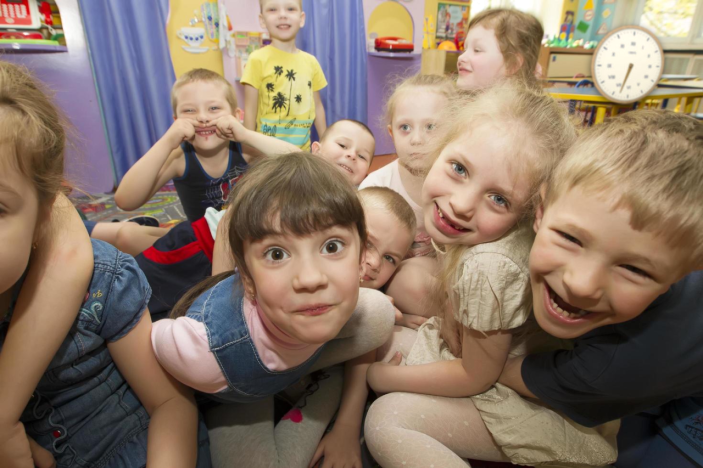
{"hour": 6, "minute": 33}
